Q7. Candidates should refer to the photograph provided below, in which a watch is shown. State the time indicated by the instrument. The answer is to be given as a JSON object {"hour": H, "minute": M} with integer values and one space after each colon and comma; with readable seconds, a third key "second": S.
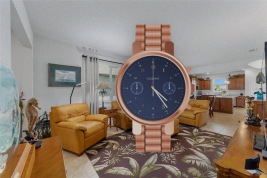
{"hour": 4, "minute": 24}
